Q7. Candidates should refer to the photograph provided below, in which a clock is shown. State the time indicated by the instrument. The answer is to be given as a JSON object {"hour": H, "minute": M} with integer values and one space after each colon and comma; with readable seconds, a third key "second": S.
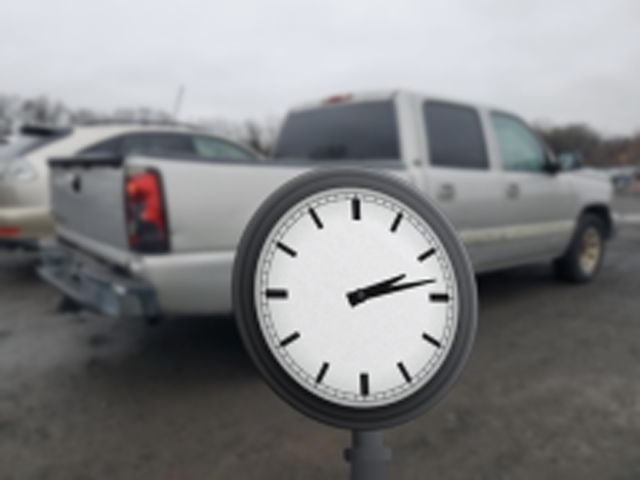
{"hour": 2, "minute": 13}
